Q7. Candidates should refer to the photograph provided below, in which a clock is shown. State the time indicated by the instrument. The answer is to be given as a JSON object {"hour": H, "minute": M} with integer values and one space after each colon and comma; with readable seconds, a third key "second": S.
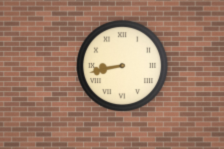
{"hour": 8, "minute": 43}
